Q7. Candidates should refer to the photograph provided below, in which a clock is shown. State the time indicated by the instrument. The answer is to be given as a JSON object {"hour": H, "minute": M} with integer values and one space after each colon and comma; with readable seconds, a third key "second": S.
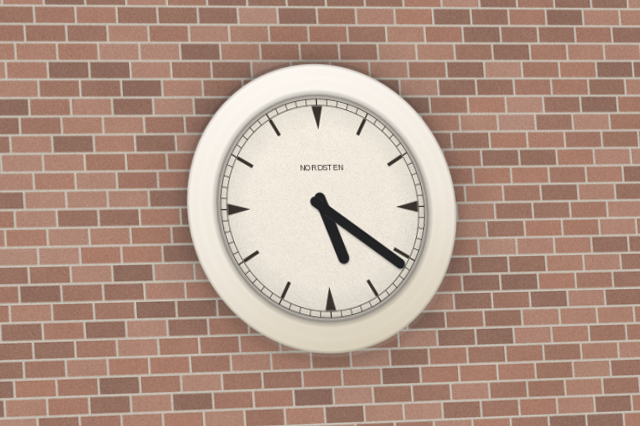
{"hour": 5, "minute": 21}
